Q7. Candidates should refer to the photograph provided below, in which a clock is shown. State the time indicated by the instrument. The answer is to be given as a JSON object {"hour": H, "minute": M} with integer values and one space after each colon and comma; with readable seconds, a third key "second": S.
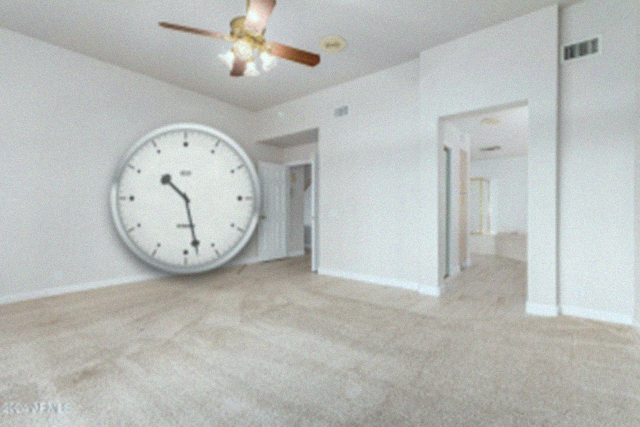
{"hour": 10, "minute": 28}
